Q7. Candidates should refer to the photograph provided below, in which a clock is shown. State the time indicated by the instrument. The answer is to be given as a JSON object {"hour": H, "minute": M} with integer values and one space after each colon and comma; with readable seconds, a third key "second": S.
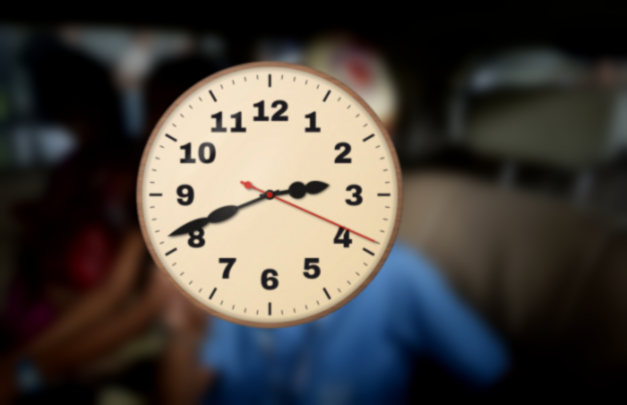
{"hour": 2, "minute": 41, "second": 19}
